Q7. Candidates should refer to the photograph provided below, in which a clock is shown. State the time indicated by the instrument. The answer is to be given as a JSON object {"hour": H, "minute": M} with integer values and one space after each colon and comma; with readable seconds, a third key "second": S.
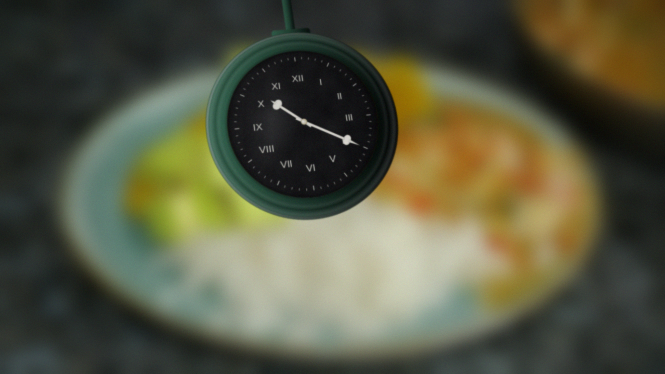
{"hour": 10, "minute": 20}
